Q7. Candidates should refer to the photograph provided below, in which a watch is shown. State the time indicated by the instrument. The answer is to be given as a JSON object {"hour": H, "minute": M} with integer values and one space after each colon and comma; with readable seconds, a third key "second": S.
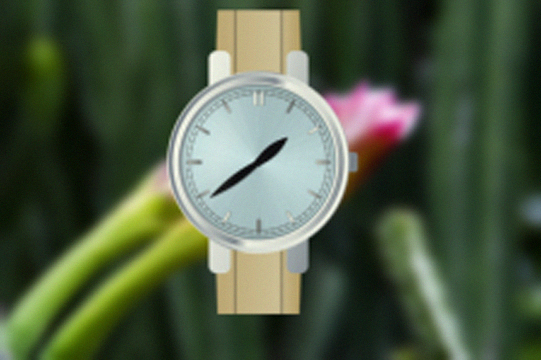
{"hour": 1, "minute": 39}
